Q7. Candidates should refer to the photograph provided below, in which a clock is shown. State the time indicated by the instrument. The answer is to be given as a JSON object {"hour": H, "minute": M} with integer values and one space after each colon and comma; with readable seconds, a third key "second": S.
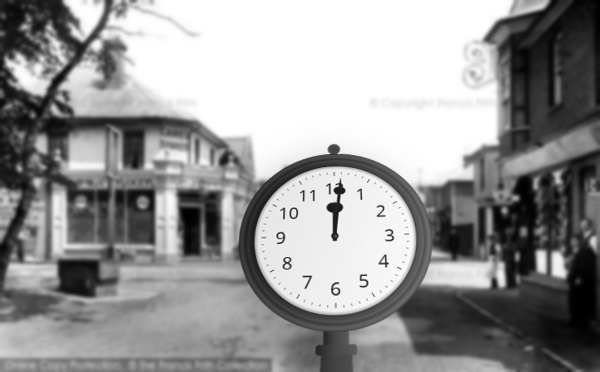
{"hour": 12, "minute": 1}
